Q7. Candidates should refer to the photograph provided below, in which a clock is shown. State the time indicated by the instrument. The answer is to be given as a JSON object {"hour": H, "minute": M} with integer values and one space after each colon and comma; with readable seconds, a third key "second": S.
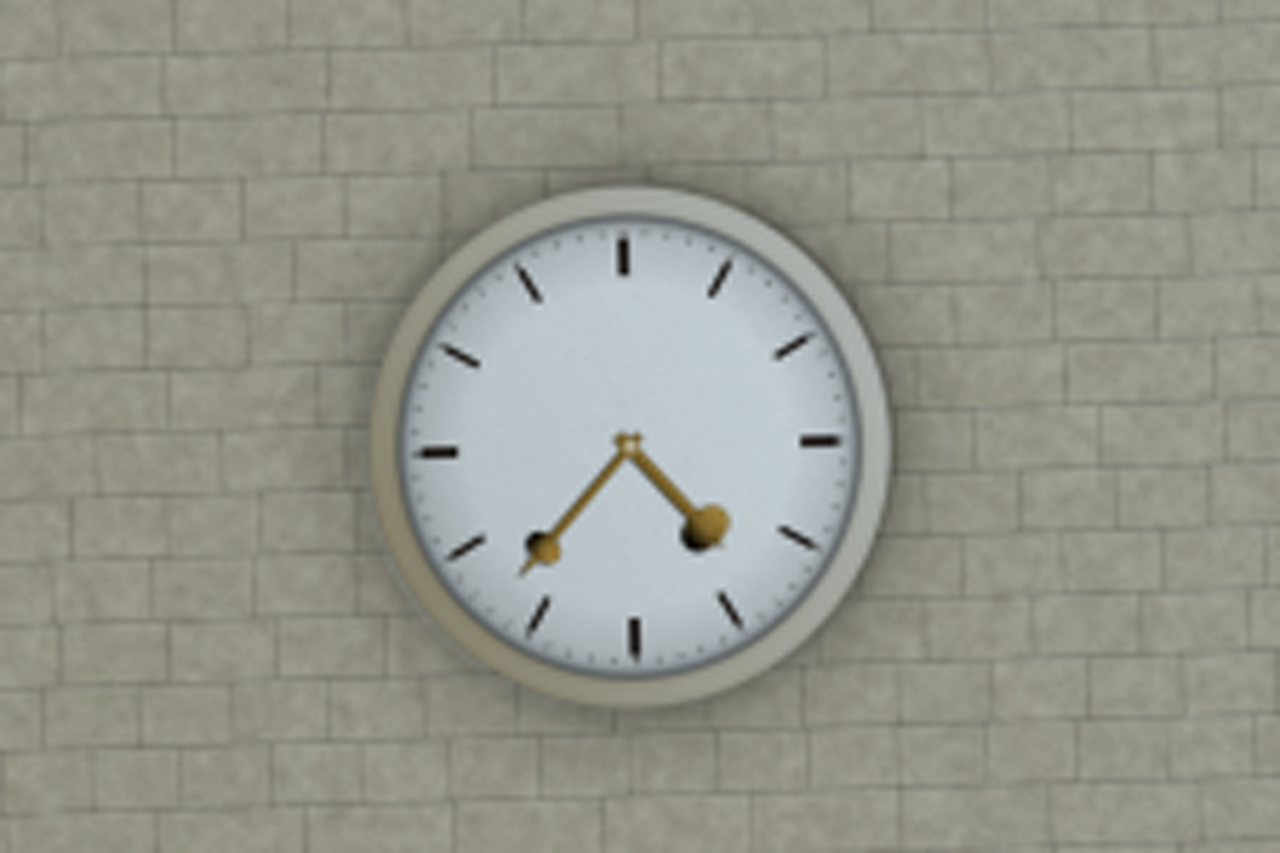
{"hour": 4, "minute": 37}
